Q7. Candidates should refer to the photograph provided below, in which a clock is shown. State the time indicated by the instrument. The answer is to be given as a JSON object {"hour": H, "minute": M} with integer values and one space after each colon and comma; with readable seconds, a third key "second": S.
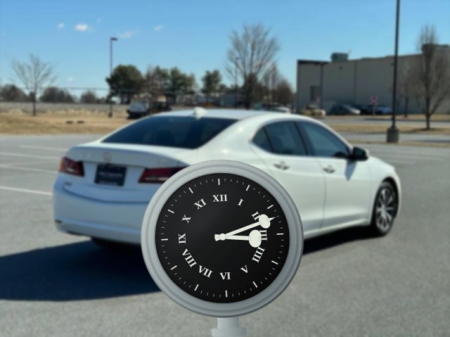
{"hour": 3, "minute": 12}
